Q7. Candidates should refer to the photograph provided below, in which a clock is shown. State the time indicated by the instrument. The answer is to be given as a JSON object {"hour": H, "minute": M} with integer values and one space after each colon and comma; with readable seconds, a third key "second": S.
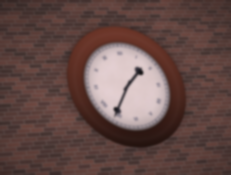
{"hour": 1, "minute": 36}
